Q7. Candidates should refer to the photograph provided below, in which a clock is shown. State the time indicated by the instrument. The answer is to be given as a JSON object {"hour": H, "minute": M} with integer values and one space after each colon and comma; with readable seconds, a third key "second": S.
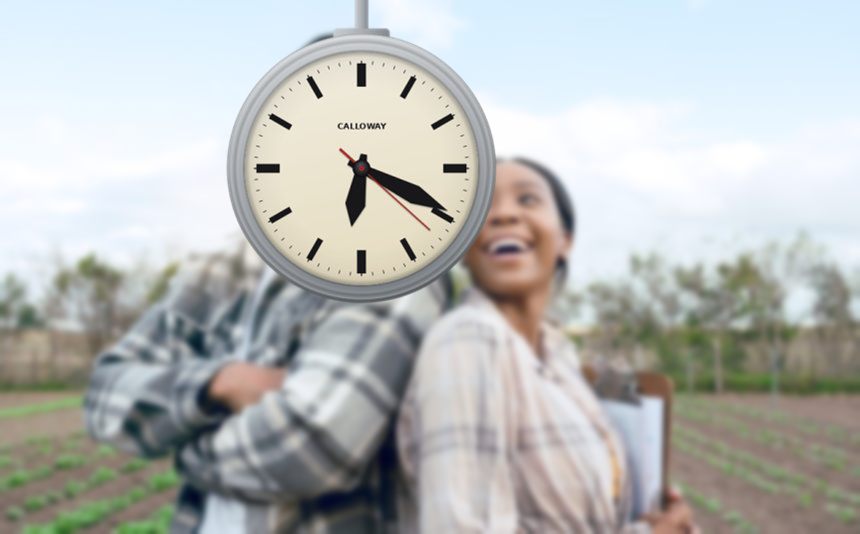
{"hour": 6, "minute": 19, "second": 22}
